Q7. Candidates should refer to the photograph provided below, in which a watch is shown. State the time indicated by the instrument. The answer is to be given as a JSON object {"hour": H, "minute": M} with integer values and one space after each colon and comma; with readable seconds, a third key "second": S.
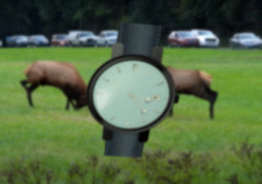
{"hour": 3, "minute": 23}
